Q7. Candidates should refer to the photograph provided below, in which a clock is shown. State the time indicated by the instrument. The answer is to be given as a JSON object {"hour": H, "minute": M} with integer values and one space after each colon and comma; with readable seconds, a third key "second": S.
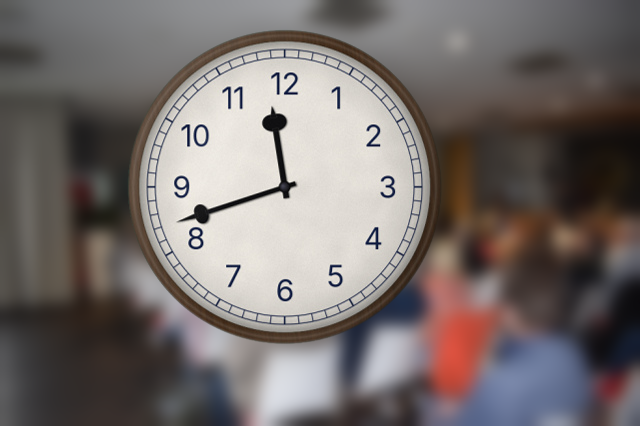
{"hour": 11, "minute": 42}
